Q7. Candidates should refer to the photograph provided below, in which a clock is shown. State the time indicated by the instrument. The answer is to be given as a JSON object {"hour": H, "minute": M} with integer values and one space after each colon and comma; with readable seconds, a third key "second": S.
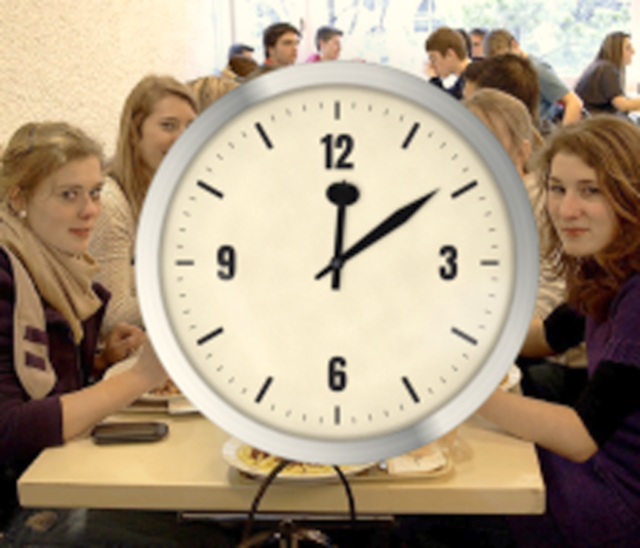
{"hour": 12, "minute": 9}
